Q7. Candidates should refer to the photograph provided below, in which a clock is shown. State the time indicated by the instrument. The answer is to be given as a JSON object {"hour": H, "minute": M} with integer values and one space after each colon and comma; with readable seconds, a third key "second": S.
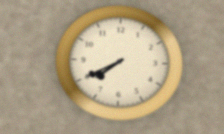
{"hour": 7, "minute": 40}
